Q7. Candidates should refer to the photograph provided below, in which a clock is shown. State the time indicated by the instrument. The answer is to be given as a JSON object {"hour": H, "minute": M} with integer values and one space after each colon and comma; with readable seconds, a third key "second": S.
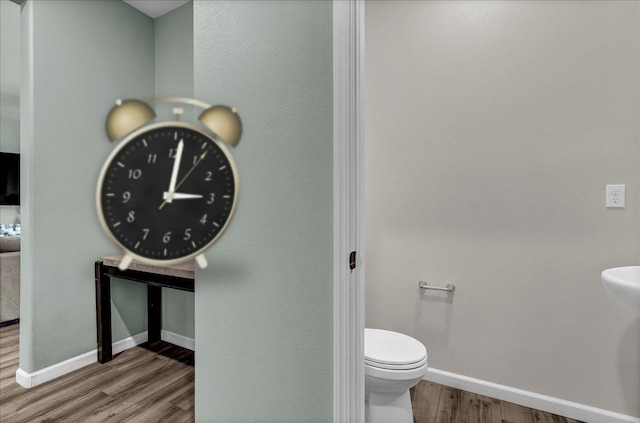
{"hour": 3, "minute": 1, "second": 6}
